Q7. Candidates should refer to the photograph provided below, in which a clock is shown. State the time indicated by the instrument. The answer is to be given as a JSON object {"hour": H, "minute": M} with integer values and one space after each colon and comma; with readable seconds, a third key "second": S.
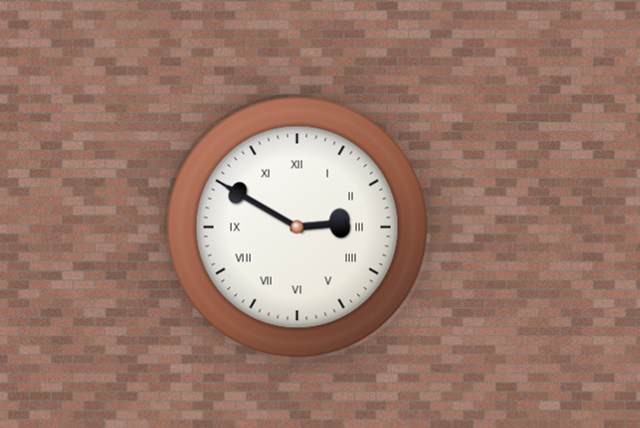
{"hour": 2, "minute": 50}
